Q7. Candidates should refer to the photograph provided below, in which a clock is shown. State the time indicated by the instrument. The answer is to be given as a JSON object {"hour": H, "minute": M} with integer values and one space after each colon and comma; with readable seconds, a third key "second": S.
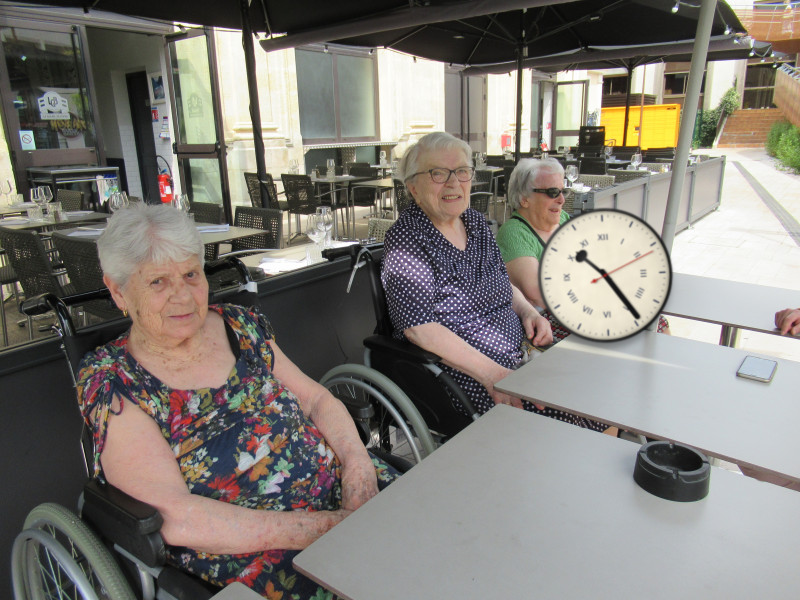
{"hour": 10, "minute": 24, "second": 11}
